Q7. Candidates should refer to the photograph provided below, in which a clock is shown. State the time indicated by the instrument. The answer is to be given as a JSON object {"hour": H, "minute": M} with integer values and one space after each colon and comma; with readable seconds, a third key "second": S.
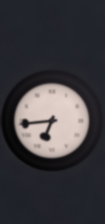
{"hour": 6, "minute": 44}
